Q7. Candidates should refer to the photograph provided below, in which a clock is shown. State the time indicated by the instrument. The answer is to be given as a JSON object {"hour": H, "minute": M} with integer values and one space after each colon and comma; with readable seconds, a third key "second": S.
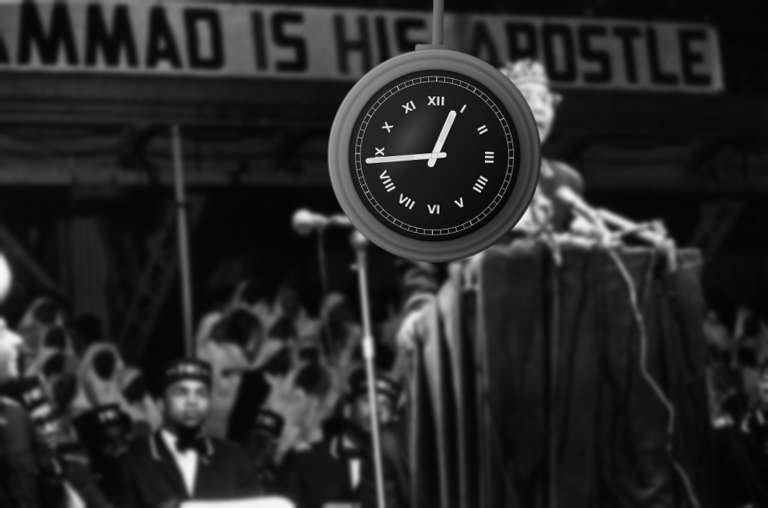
{"hour": 12, "minute": 44}
